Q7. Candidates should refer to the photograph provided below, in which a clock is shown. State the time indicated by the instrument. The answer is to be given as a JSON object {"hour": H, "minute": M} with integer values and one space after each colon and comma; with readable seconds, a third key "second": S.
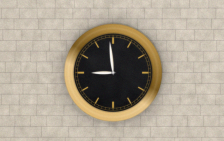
{"hour": 8, "minute": 59}
